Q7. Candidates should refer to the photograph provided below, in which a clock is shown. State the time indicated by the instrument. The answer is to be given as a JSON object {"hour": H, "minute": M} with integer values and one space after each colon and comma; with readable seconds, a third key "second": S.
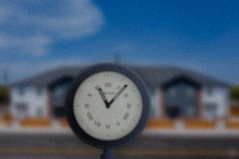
{"hour": 11, "minute": 7}
